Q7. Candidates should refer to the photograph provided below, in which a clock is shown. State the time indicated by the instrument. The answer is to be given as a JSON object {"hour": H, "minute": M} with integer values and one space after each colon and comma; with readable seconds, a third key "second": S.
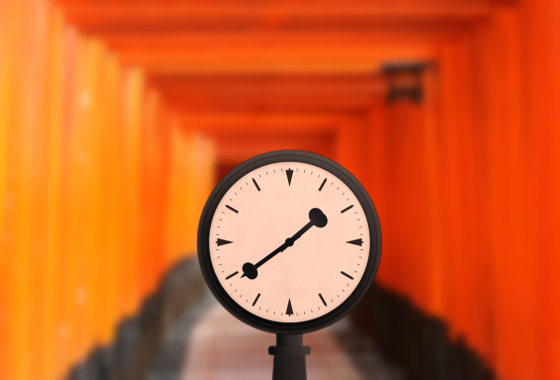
{"hour": 1, "minute": 39}
